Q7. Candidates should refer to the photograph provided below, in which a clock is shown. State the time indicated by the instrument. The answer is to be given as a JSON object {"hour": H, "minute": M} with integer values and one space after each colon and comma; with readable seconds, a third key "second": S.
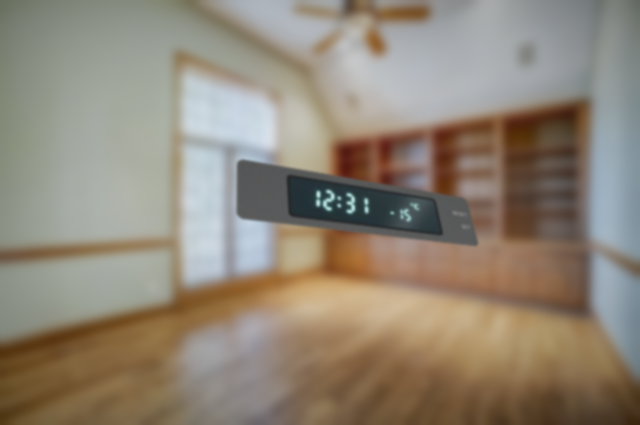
{"hour": 12, "minute": 31}
